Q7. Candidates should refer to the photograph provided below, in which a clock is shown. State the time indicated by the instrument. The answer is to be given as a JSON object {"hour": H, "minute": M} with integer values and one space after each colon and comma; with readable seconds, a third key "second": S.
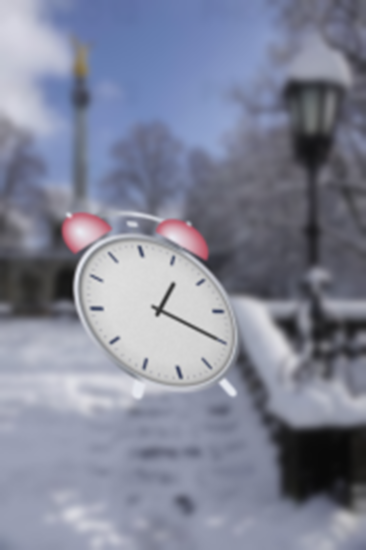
{"hour": 1, "minute": 20}
